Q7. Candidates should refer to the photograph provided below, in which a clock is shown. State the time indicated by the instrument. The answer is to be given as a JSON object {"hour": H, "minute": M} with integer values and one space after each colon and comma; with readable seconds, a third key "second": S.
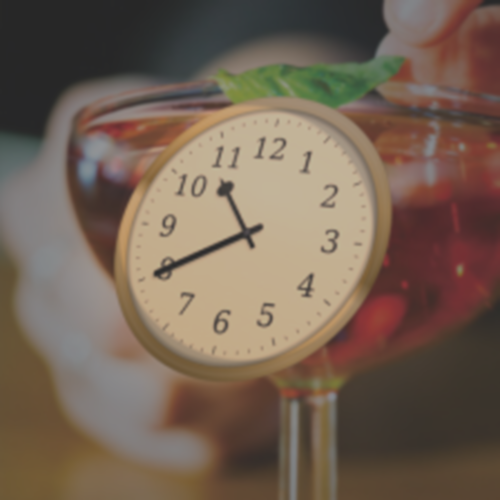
{"hour": 10, "minute": 40}
